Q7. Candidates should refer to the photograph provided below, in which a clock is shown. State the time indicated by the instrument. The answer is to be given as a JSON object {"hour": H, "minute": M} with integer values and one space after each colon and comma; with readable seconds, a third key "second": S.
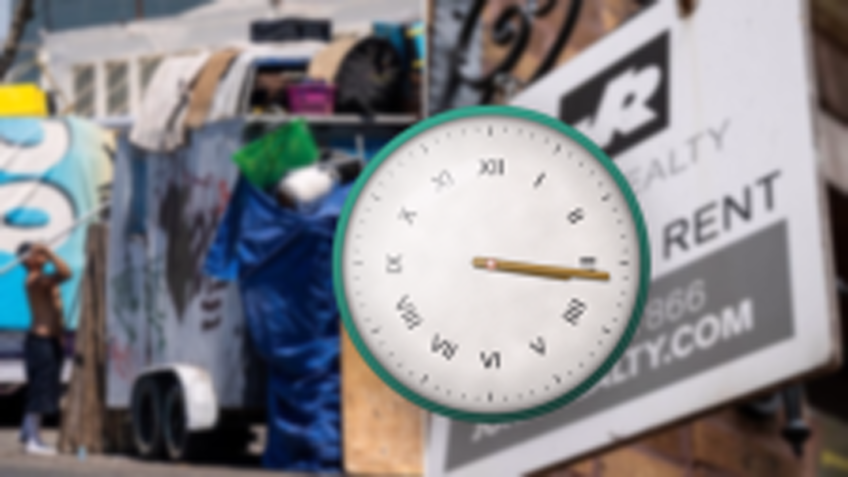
{"hour": 3, "minute": 16}
